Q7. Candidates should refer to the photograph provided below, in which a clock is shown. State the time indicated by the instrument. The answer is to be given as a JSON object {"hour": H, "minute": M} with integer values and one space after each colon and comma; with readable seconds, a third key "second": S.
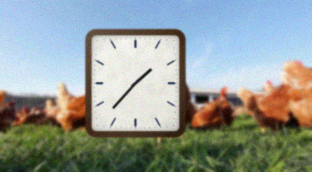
{"hour": 1, "minute": 37}
